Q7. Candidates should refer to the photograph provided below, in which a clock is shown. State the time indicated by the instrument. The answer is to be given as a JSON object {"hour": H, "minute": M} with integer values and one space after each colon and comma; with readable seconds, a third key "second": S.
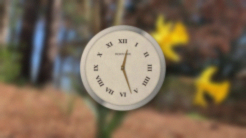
{"hour": 12, "minute": 27}
